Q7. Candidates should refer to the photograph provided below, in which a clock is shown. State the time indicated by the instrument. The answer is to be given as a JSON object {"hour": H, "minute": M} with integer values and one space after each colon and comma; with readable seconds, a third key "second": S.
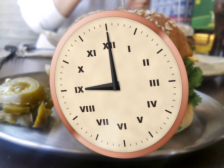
{"hour": 9, "minute": 0}
